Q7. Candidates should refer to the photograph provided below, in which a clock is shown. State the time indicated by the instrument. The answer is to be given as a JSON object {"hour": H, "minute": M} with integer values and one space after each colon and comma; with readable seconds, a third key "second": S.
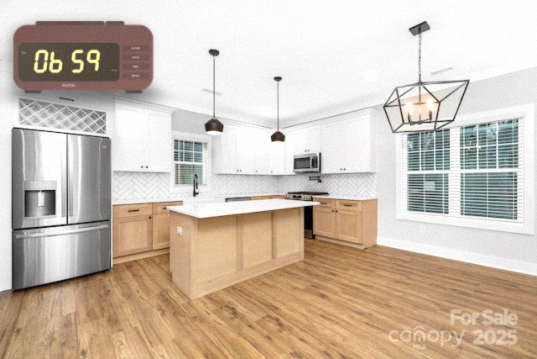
{"hour": 6, "minute": 59}
